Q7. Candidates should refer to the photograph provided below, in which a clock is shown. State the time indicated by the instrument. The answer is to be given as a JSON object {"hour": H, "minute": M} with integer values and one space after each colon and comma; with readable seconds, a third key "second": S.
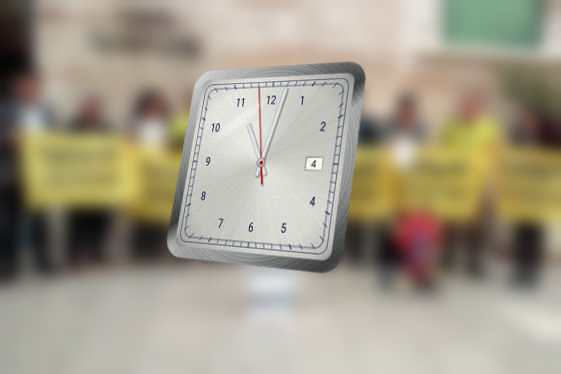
{"hour": 11, "minute": 1, "second": 58}
